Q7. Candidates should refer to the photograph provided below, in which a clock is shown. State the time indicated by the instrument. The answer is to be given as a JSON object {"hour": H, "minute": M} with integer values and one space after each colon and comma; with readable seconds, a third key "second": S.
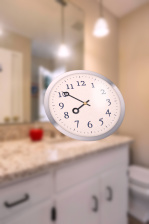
{"hour": 7, "minute": 51}
